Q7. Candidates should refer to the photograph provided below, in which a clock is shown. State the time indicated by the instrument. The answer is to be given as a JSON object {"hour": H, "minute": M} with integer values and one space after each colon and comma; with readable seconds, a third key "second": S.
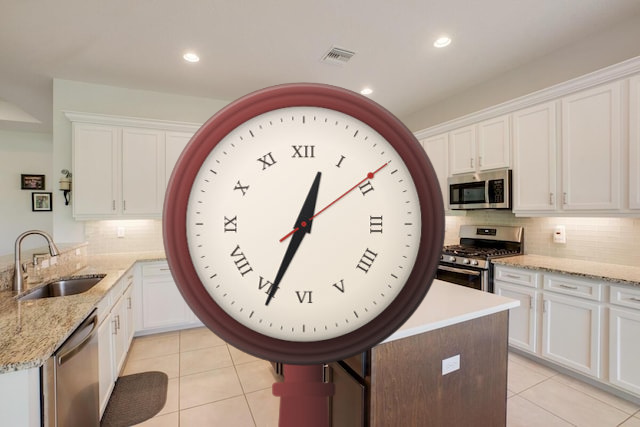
{"hour": 12, "minute": 34, "second": 9}
